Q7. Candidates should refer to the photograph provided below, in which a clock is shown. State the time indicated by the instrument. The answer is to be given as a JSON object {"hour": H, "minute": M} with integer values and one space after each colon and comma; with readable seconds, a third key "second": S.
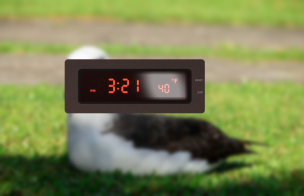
{"hour": 3, "minute": 21}
